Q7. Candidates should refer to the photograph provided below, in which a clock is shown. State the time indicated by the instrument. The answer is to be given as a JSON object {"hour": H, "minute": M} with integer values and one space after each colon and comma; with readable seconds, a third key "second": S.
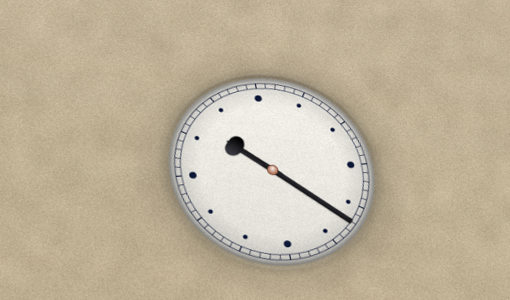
{"hour": 10, "minute": 22}
